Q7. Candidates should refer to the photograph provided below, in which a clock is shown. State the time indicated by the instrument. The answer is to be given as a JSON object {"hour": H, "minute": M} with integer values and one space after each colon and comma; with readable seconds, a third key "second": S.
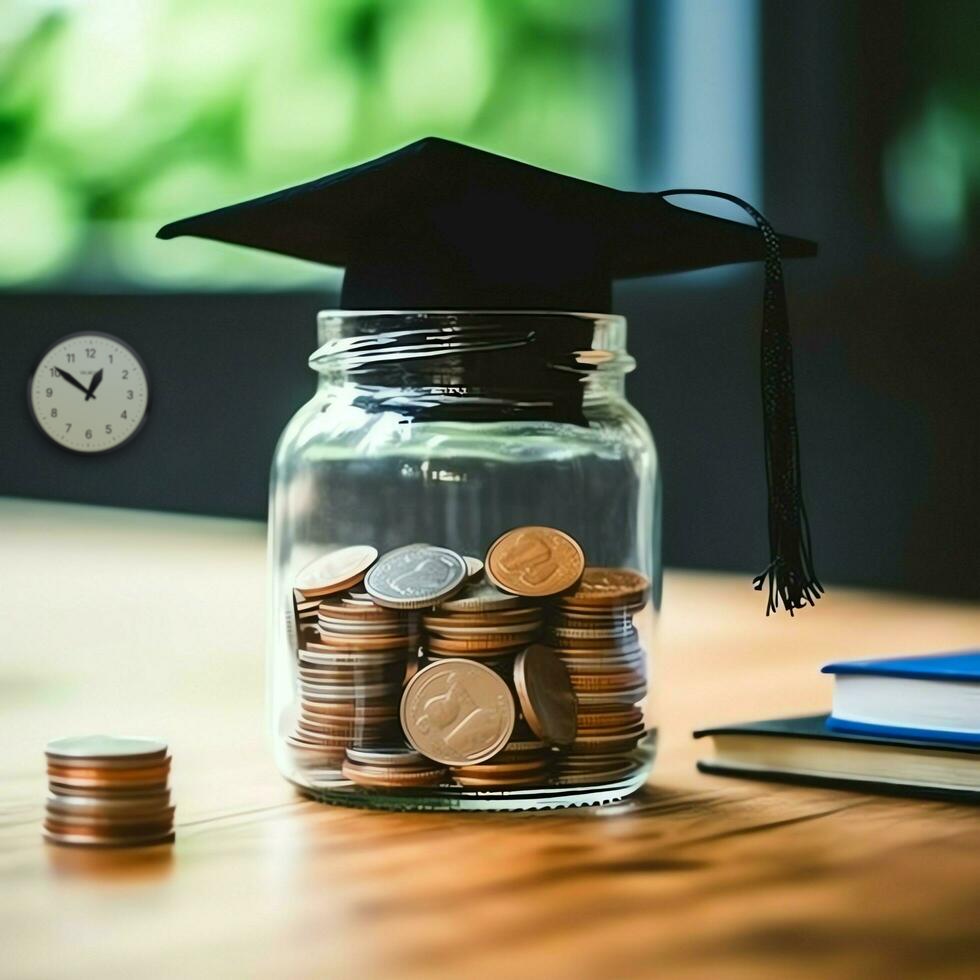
{"hour": 12, "minute": 51}
